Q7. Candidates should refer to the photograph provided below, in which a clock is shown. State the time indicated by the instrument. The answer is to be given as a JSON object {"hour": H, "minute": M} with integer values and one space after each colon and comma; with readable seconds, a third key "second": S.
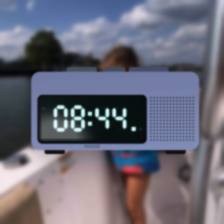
{"hour": 8, "minute": 44}
